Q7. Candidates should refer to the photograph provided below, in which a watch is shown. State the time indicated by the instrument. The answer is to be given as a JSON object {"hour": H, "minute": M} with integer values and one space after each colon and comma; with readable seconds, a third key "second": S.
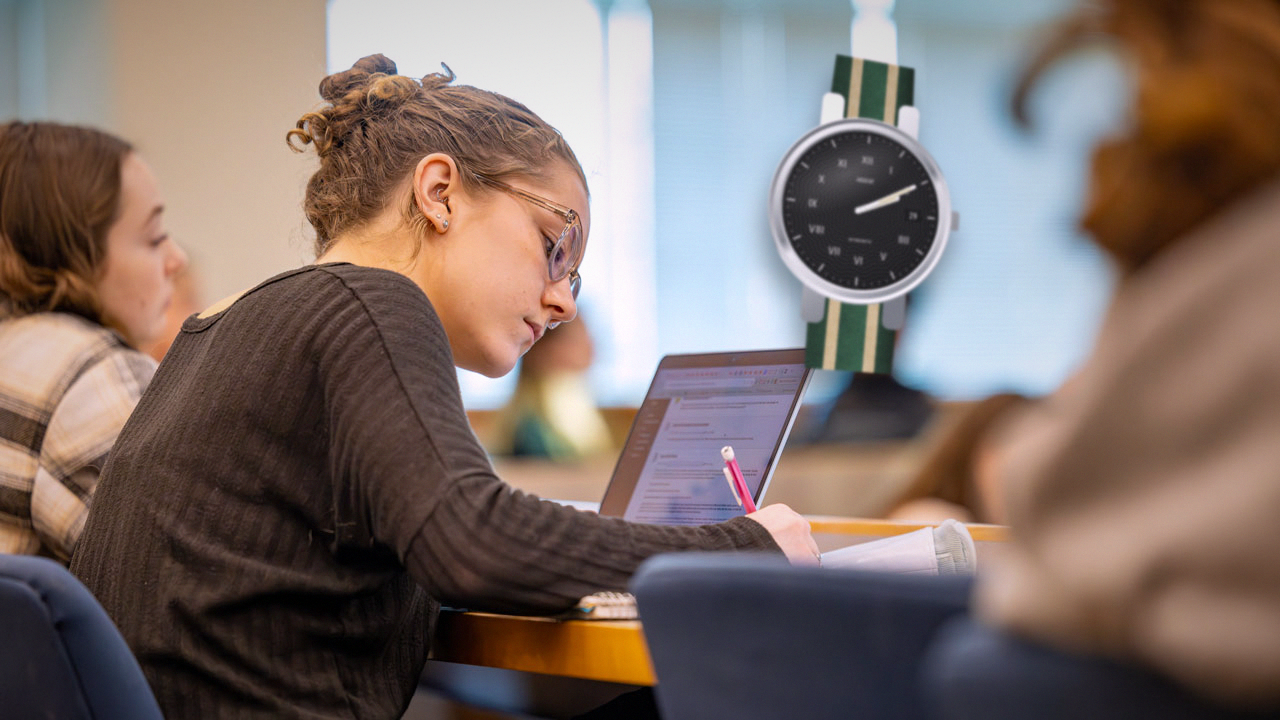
{"hour": 2, "minute": 10}
